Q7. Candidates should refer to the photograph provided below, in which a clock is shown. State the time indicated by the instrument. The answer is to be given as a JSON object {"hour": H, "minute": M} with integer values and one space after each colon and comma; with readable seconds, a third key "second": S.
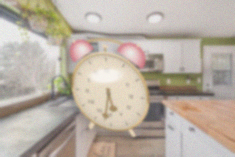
{"hour": 5, "minute": 32}
